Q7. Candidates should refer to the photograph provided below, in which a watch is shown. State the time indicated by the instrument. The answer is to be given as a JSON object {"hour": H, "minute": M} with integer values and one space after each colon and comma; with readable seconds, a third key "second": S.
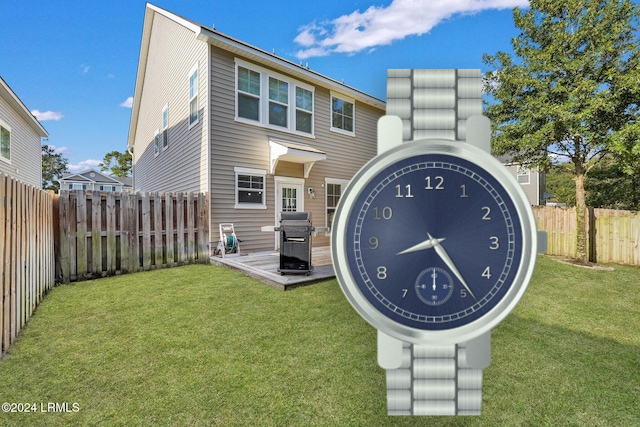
{"hour": 8, "minute": 24}
